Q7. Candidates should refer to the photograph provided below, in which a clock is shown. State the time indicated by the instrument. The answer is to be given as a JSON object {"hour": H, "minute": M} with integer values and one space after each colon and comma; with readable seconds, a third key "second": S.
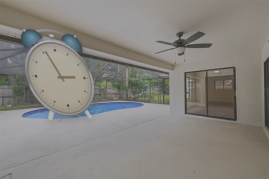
{"hour": 2, "minute": 56}
